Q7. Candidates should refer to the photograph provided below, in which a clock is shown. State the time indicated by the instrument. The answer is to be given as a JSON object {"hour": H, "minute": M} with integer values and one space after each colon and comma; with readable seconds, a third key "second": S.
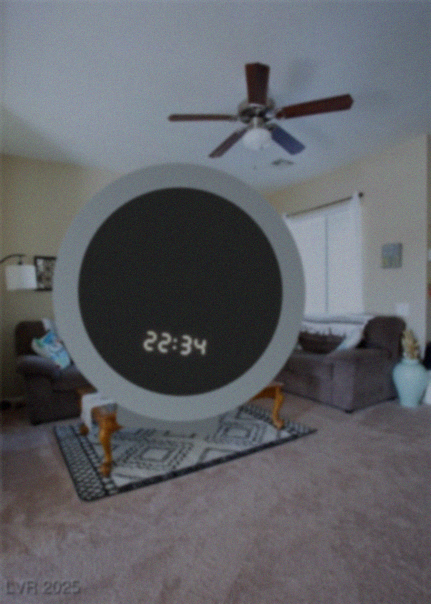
{"hour": 22, "minute": 34}
